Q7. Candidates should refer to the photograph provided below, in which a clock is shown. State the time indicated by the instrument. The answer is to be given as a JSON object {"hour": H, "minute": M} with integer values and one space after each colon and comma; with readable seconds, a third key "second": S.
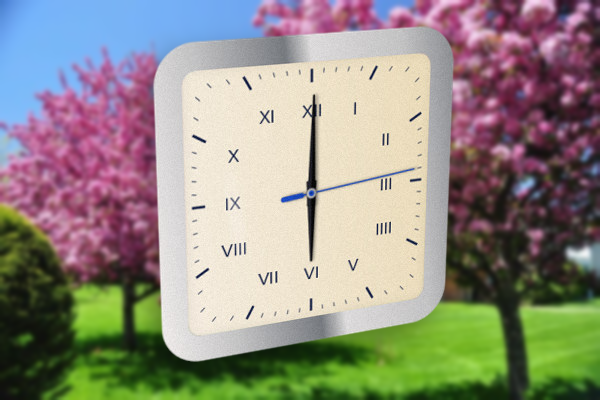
{"hour": 6, "minute": 0, "second": 14}
